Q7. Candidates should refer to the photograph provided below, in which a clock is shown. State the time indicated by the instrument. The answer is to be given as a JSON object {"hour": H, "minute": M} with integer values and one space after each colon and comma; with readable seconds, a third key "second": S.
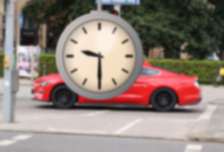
{"hour": 9, "minute": 30}
